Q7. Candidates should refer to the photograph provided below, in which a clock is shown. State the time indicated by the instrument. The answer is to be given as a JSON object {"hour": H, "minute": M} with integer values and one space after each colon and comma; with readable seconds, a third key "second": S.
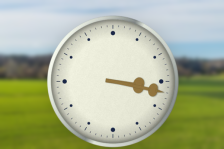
{"hour": 3, "minute": 17}
